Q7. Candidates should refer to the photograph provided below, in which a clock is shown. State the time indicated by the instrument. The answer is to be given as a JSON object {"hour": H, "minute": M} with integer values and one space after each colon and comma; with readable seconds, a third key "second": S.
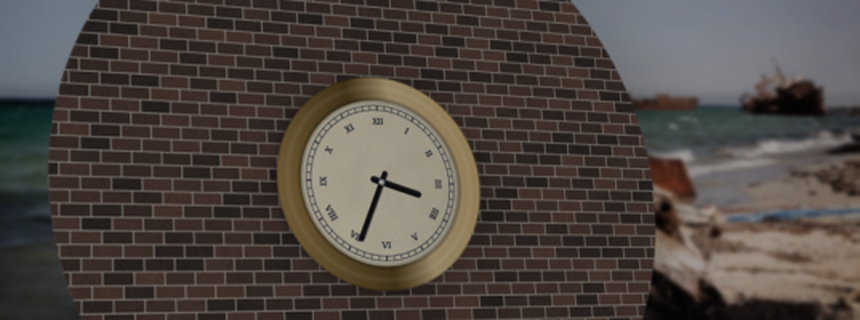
{"hour": 3, "minute": 34}
